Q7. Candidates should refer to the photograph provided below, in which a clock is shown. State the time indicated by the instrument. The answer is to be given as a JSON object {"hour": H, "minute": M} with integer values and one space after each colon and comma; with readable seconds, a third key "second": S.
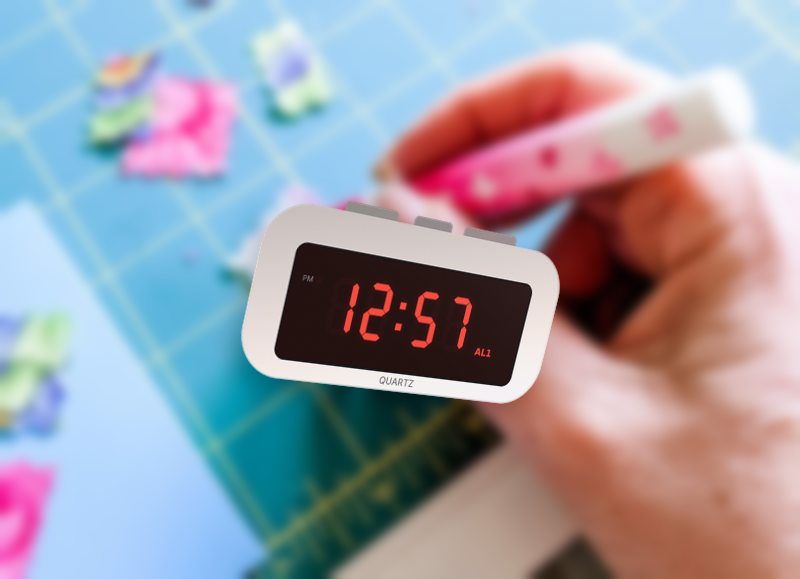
{"hour": 12, "minute": 57}
